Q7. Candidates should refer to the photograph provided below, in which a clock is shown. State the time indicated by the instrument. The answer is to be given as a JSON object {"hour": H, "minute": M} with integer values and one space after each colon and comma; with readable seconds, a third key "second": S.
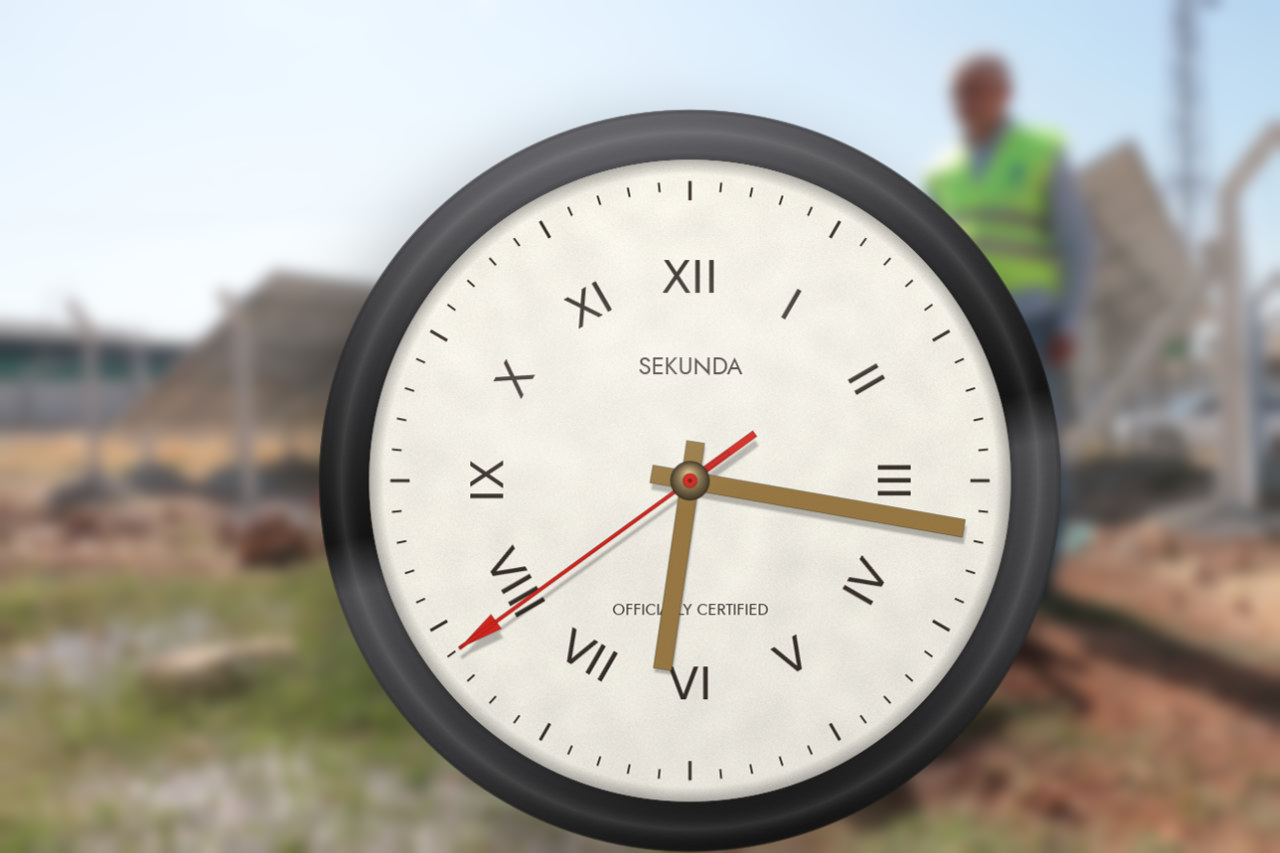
{"hour": 6, "minute": 16, "second": 39}
